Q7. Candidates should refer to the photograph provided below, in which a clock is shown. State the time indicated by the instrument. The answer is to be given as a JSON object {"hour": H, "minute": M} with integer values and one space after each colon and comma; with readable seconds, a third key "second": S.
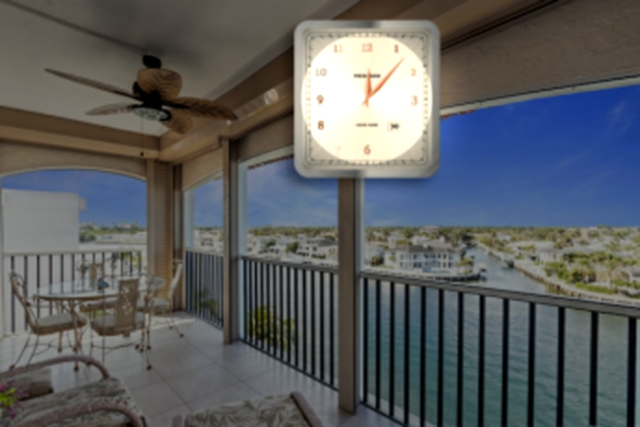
{"hour": 12, "minute": 7}
